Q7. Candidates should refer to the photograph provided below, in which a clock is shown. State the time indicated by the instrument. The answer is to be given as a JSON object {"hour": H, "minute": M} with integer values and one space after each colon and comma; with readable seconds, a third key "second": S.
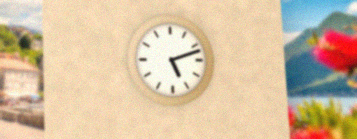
{"hour": 5, "minute": 12}
